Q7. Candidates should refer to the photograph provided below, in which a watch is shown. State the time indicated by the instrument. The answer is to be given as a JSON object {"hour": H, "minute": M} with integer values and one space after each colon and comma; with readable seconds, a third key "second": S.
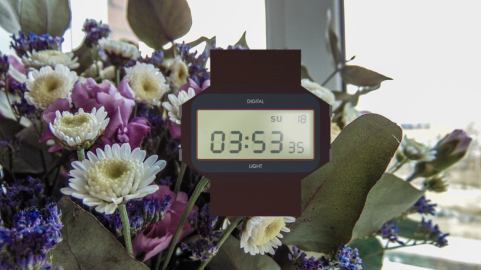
{"hour": 3, "minute": 53, "second": 35}
